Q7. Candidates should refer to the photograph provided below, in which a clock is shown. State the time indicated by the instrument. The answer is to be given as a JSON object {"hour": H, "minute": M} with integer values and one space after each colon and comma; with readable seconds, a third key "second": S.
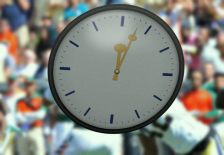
{"hour": 12, "minute": 3}
